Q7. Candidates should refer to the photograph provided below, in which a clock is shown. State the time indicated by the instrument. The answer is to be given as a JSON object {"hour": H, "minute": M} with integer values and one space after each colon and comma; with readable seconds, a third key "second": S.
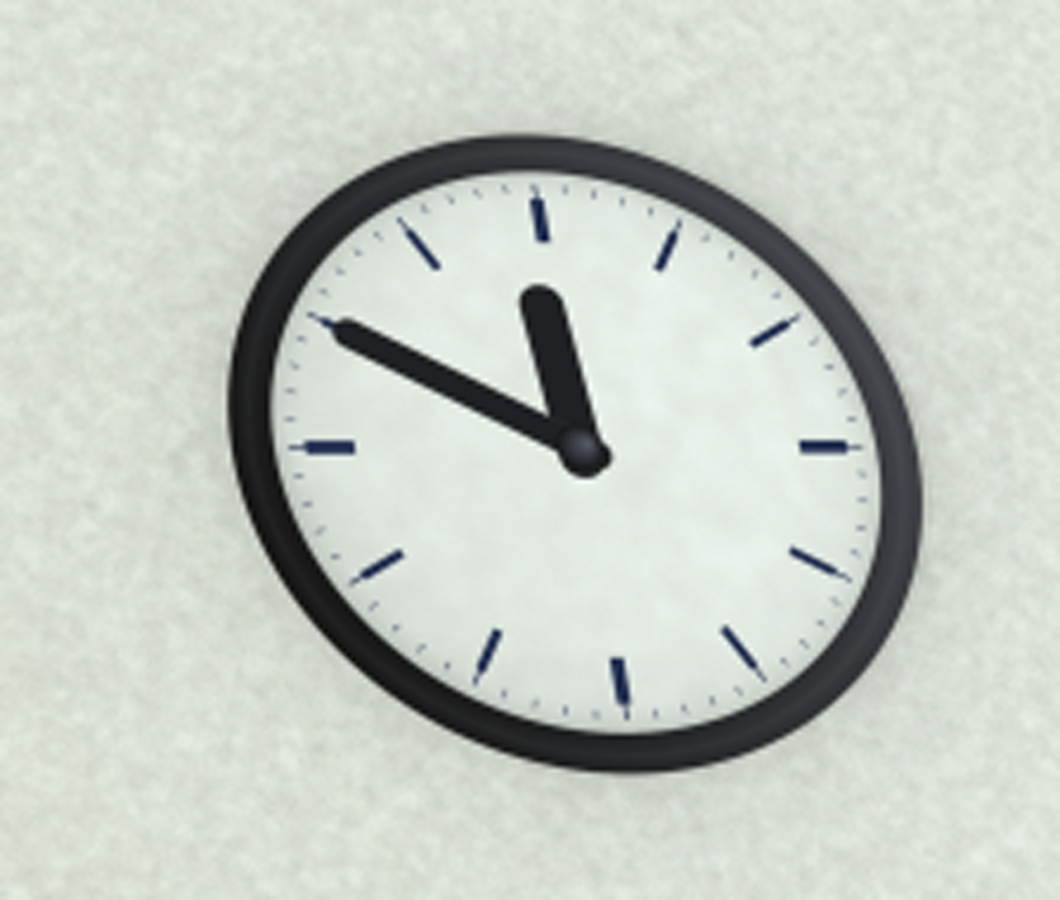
{"hour": 11, "minute": 50}
